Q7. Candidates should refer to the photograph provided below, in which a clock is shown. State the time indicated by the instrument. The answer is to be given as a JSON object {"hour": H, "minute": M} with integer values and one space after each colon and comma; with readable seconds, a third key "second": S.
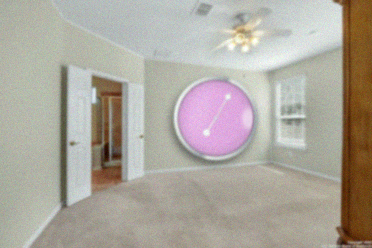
{"hour": 7, "minute": 5}
